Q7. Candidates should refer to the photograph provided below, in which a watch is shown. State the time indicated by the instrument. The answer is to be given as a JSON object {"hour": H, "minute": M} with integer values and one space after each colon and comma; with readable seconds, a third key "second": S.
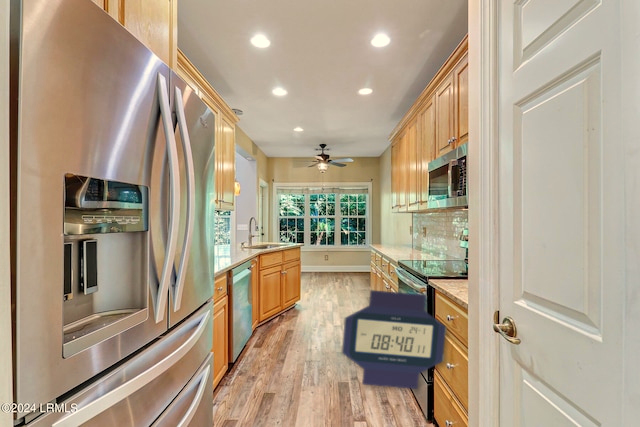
{"hour": 8, "minute": 40}
